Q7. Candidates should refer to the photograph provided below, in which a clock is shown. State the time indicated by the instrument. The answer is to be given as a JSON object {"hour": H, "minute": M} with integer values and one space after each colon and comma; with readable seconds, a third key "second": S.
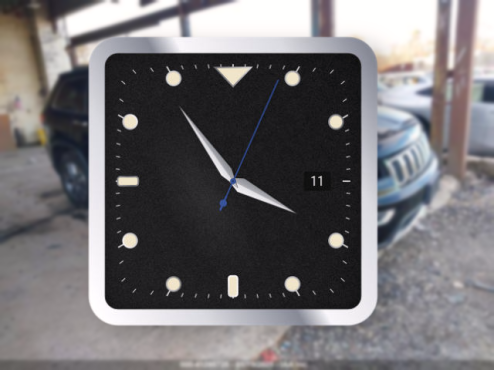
{"hour": 3, "minute": 54, "second": 4}
